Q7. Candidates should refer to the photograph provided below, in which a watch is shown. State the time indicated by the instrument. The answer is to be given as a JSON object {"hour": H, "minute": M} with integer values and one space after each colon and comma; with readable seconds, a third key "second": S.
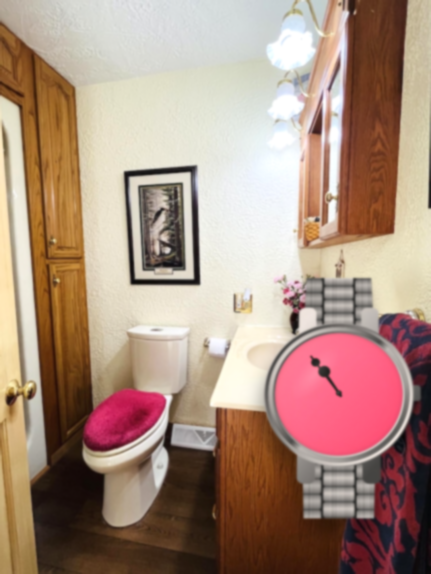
{"hour": 10, "minute": 54}
